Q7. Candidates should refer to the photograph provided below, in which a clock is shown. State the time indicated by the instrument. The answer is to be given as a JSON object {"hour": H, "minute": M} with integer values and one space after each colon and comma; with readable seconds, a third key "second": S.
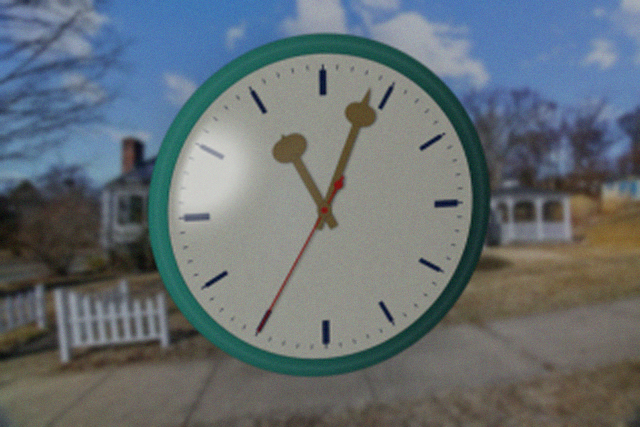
{"hour": 11, "minute": 3, "second": 35}
